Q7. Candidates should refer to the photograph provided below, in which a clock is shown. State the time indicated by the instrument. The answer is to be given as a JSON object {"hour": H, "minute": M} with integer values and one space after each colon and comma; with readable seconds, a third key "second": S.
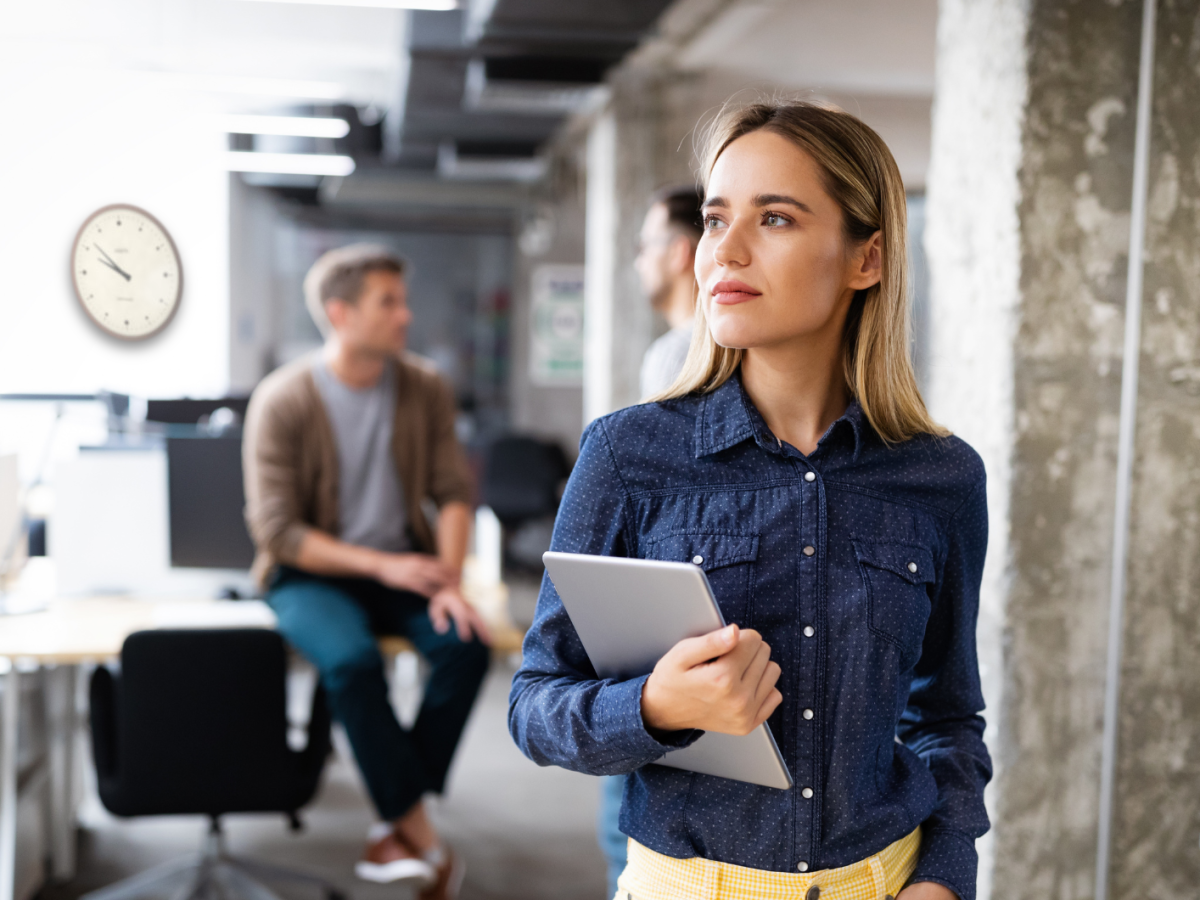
{"hour": 9, "minute": 52}
